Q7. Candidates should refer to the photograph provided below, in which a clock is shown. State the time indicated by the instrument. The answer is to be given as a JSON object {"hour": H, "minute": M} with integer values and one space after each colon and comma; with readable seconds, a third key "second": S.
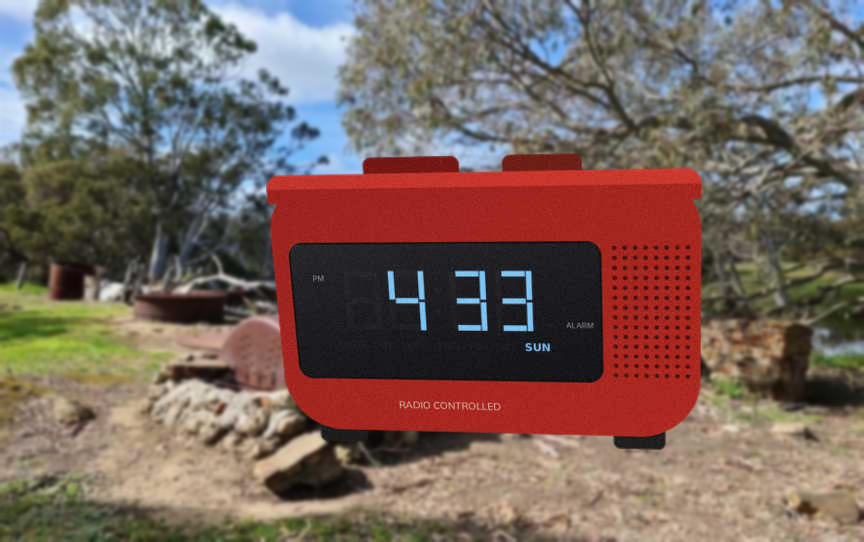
{"hour": 4, "minute": 33}
